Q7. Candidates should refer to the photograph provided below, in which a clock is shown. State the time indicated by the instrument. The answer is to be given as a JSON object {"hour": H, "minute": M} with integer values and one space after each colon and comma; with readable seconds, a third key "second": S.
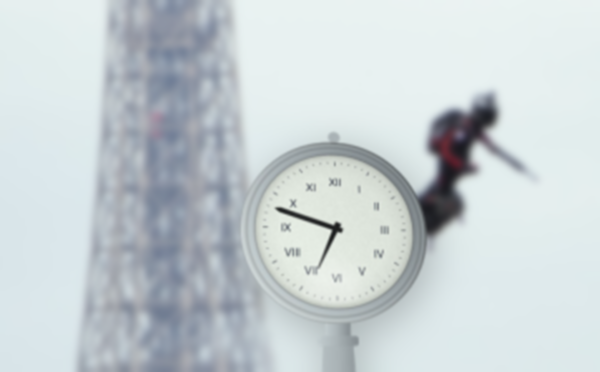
{"hour": 6, "minute": 48}
